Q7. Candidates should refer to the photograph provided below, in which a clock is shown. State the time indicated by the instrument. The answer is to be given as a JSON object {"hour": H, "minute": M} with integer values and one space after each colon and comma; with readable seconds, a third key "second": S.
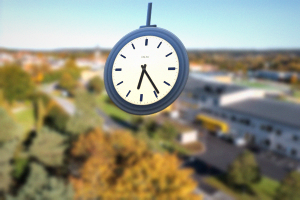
{"hour": 6, "minute": 24}
